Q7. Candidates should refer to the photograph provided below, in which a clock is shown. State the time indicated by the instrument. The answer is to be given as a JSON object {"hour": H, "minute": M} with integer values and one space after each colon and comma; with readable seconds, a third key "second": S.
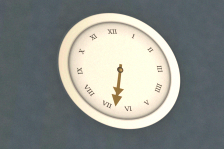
{"hour": 6, "minute": 33}
